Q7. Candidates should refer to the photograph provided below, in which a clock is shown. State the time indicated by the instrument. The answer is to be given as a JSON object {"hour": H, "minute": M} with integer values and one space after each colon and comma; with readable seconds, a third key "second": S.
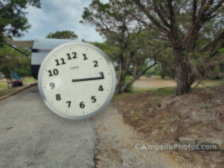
{"hour": 3, "minute": 16}
